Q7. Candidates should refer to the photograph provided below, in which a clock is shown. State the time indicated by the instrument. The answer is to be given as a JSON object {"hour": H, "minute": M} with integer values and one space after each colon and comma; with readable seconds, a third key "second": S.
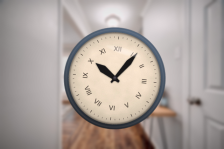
{"hour": 10, "minute": 6}
